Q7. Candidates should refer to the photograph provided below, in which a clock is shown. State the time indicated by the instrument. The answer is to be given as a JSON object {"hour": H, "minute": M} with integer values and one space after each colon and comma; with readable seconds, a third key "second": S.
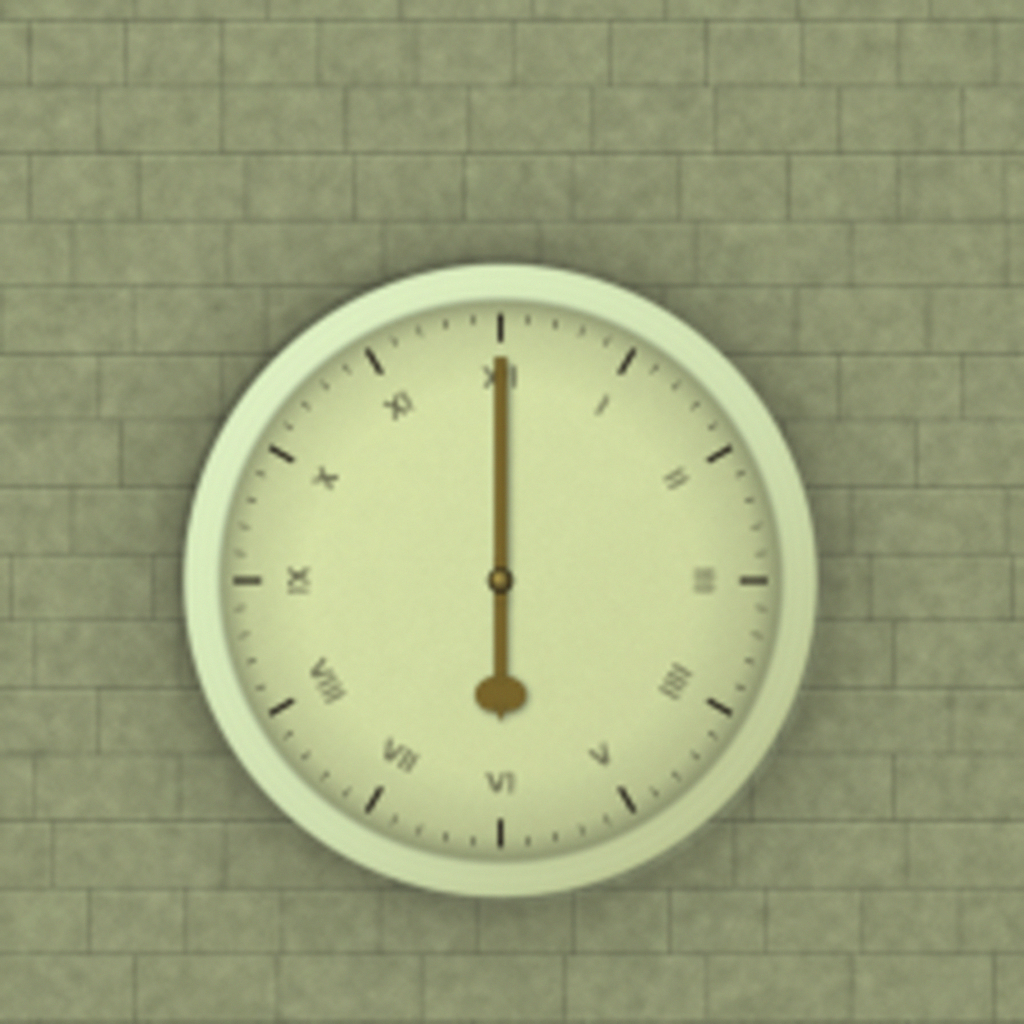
{"hour": 6, "minute": 0}
